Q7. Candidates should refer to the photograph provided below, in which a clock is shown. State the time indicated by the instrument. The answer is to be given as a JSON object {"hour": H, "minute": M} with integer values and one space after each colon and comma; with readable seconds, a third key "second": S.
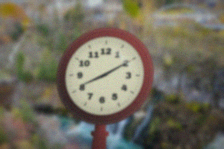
{"hour": 8, "minute": 10}
